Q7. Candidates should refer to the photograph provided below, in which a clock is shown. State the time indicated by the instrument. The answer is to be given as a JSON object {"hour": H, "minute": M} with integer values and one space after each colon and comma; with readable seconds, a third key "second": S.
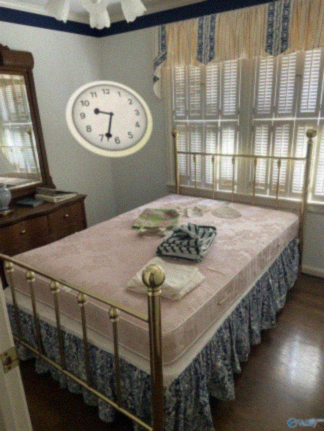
{"hour": 9, "minute": 33}
